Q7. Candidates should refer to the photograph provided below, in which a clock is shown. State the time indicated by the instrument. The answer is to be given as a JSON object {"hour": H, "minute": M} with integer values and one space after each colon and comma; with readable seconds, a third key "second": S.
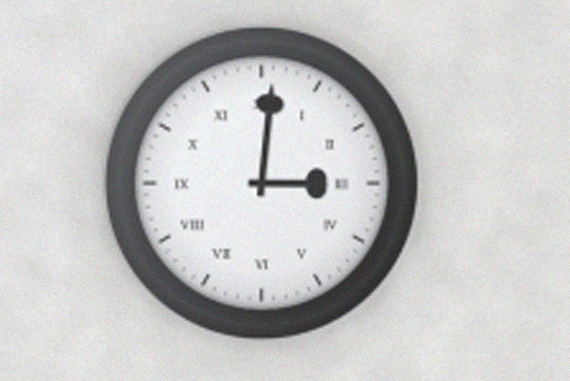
{"hour": 3, "minute": 1}
